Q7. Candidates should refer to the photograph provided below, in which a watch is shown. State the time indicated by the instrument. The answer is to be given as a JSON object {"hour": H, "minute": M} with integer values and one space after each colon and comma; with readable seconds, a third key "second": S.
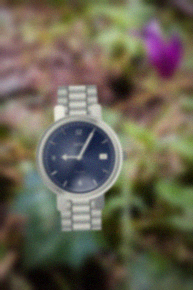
{"hour": 9, "minute": 5}
